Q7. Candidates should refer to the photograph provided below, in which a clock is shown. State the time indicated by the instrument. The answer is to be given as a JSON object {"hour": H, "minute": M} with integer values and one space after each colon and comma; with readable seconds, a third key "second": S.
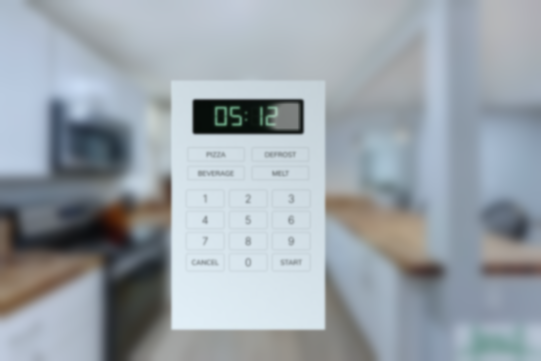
{"hour": 5, "minute": 12}
